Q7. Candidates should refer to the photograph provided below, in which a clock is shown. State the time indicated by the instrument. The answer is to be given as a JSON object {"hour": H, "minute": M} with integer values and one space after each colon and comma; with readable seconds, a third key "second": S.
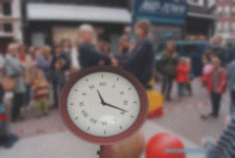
{"hour": 11, "minute": 19}
